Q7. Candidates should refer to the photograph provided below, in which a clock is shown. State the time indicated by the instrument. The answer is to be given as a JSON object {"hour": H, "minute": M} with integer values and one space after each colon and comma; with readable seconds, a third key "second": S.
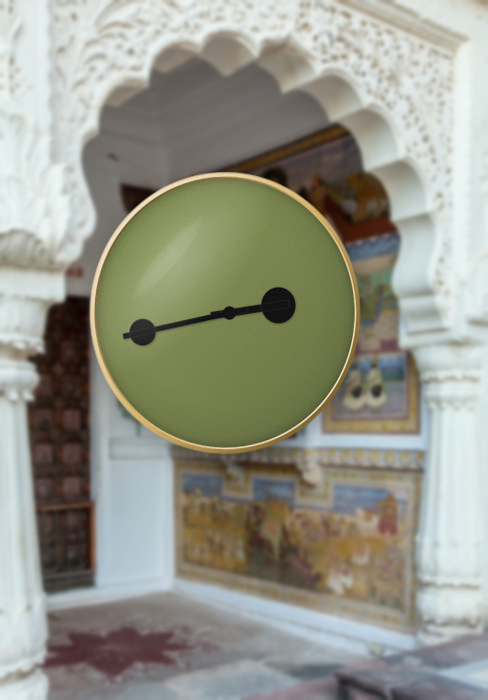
{"hour": 2, "minute": 43}
